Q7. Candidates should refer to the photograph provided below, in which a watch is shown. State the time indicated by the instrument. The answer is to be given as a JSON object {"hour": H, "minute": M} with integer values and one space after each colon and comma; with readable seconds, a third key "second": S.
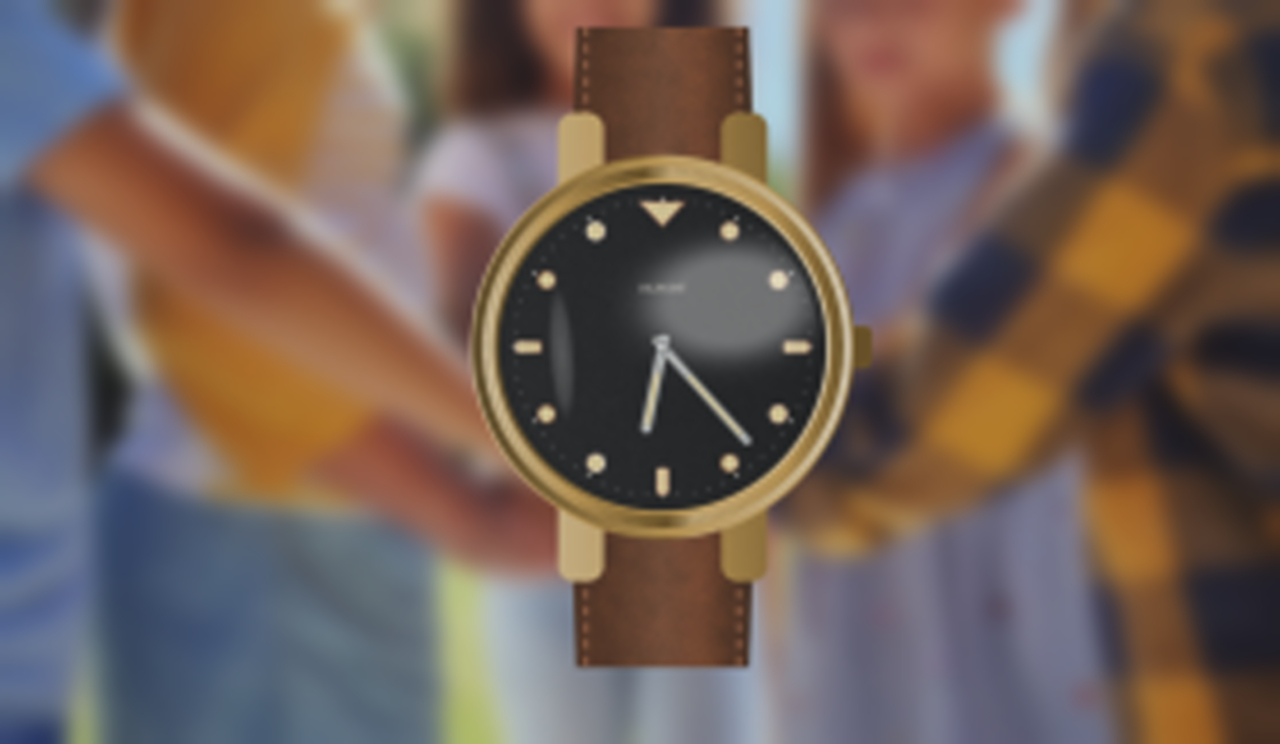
{"hour": 6, "minute": 23}
